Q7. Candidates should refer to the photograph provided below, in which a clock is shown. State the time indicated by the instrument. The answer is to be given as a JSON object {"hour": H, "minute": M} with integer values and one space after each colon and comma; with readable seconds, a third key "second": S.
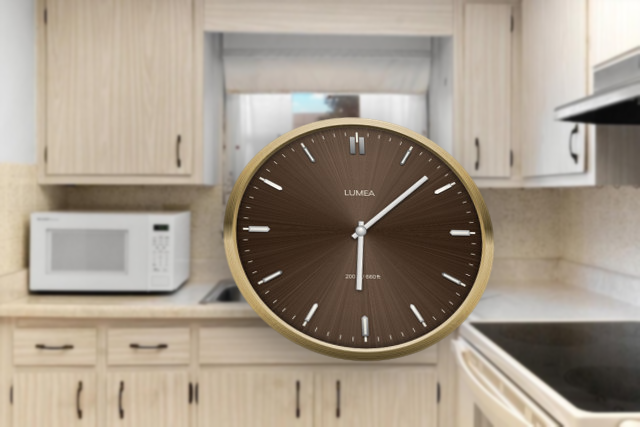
{"hour": 6, "minute": 8}
